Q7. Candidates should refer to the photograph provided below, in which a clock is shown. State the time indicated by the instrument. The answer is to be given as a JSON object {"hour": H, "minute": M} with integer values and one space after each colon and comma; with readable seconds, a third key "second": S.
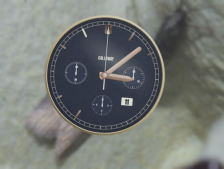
{"hour": 3, "minute": 8}
